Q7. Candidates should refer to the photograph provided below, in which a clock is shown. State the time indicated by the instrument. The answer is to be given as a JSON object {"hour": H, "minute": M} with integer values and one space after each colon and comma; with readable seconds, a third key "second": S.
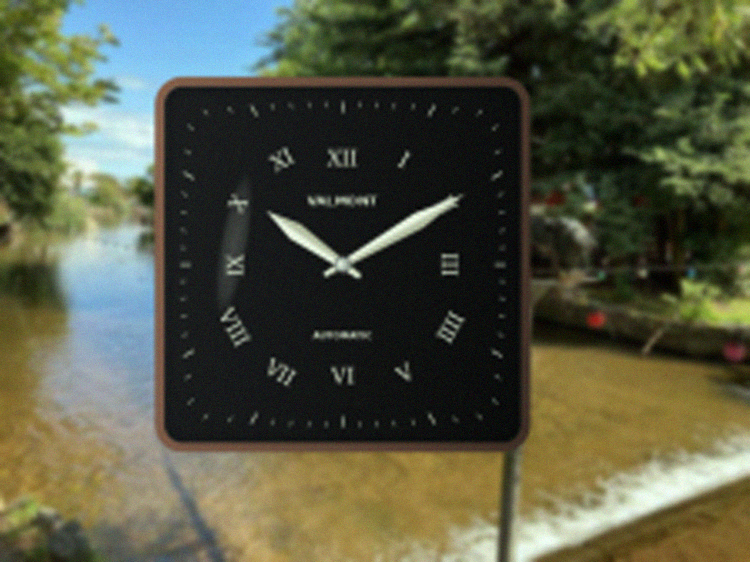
{"hour": 10, "minute": 10}
